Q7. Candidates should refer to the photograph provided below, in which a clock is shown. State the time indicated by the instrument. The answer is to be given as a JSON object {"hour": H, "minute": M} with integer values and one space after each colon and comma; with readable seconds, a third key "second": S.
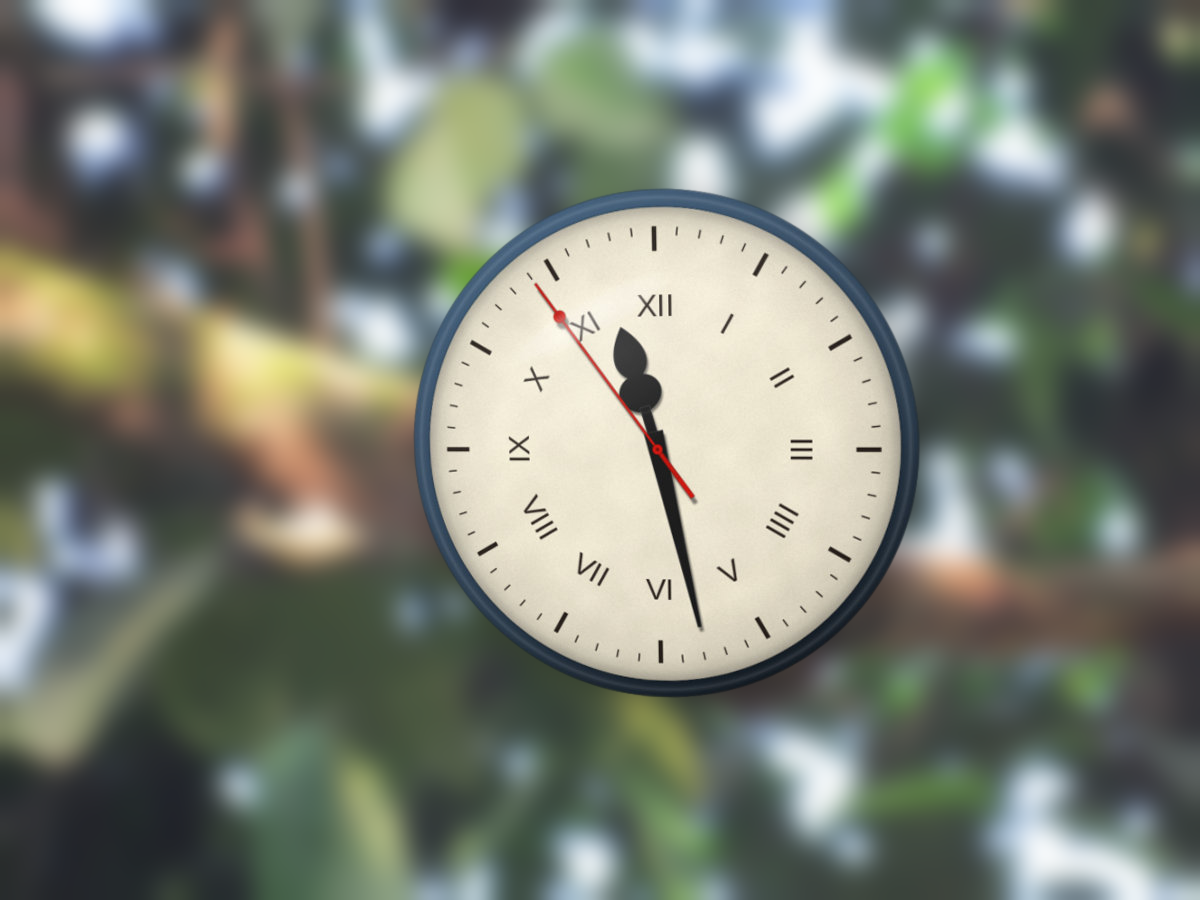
{"hour": 11, "minute": 27, "second": 54}
